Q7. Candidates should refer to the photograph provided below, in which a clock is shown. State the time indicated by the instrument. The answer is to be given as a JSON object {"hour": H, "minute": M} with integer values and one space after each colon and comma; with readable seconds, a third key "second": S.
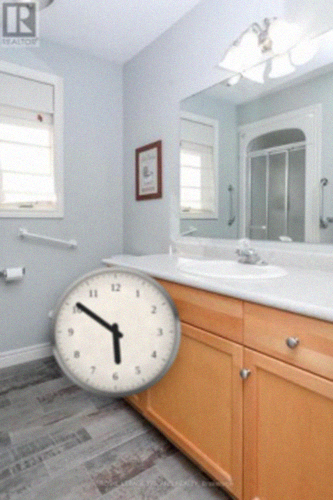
{"hour": 5, "minute": 51}
